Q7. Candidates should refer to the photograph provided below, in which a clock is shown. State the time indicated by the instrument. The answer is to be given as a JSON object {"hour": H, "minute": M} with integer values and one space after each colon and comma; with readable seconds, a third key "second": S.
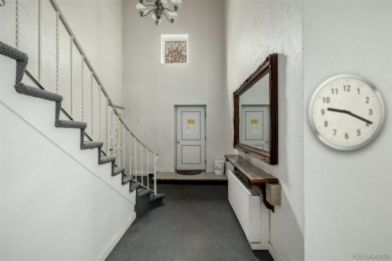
{"hour": 9, "minute": 19}
